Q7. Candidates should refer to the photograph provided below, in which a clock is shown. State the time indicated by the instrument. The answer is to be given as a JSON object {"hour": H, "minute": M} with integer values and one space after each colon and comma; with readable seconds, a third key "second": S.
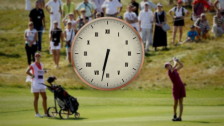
{"hour": 6, "minute": 32}
